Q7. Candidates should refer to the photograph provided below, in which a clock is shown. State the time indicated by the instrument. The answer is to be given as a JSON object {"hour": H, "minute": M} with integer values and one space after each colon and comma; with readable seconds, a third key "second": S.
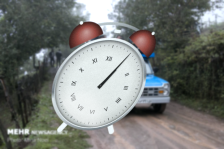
{"hour": 1, "minute": 5}
